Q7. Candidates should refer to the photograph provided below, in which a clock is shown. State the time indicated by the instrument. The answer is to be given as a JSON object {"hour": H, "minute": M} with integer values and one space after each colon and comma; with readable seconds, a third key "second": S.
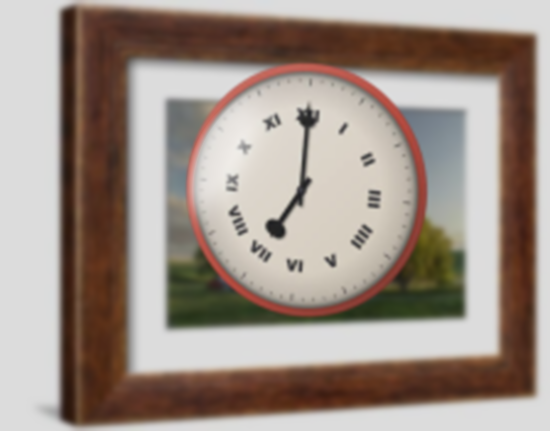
{"hour": 7, "minute": 0}
